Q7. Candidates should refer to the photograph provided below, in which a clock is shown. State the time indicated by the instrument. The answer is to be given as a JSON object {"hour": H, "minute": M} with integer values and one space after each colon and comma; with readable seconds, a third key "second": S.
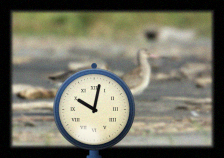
{"hour": 10, "minute": 2}
